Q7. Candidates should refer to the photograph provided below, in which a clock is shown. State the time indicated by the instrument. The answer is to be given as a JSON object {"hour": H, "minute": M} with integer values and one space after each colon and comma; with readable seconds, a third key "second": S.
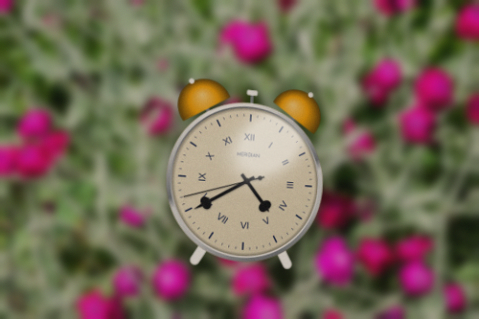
{"hour": 4, "minute": 39, "second": 42}
